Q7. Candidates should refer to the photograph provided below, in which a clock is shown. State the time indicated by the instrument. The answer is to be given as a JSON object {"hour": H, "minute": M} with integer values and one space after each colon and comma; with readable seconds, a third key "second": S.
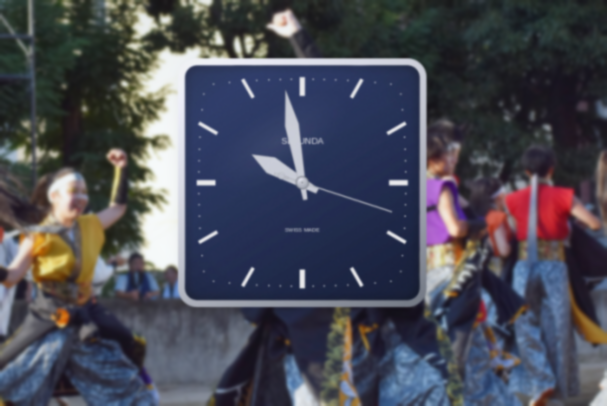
{"hour": 9, "minute": 58, "second": 18}
